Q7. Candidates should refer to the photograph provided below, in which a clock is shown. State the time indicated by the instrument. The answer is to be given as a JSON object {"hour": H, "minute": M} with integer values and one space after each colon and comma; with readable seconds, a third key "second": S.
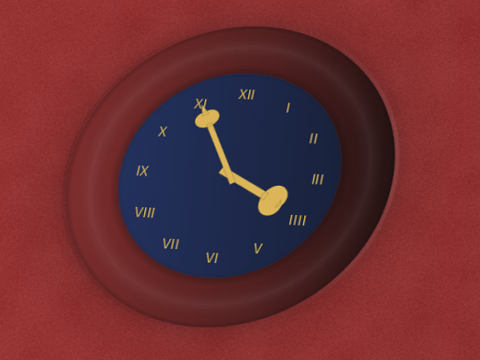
{"hour": 3, "minute": 55}
